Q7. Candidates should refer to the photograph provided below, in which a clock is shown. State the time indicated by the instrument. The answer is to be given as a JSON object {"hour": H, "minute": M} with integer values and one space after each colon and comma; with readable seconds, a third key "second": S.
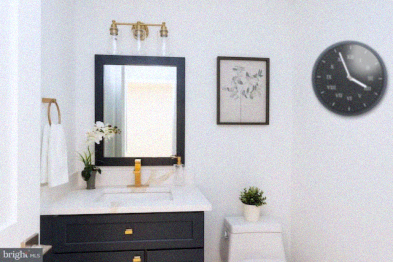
{"hour": 3, "minute": 56}
